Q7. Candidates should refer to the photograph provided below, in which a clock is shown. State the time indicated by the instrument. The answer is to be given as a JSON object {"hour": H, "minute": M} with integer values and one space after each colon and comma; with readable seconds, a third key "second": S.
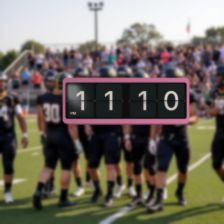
{"hour": 11, "minute": 10}
